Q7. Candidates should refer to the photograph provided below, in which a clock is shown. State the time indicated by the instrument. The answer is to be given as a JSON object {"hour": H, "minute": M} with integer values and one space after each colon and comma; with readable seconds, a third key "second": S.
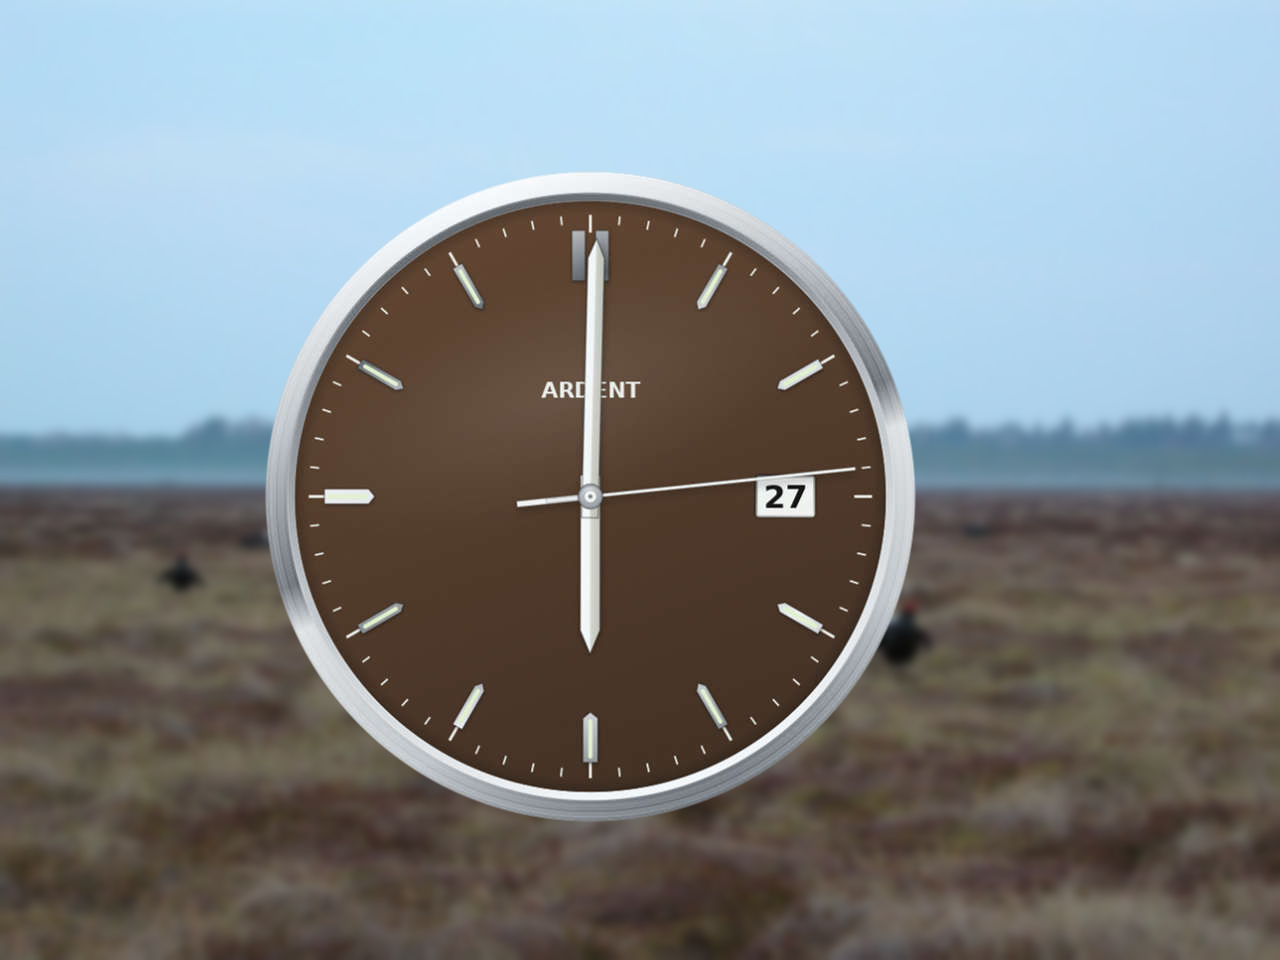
{"hour": 6, "minute": 0, "second": 14}
